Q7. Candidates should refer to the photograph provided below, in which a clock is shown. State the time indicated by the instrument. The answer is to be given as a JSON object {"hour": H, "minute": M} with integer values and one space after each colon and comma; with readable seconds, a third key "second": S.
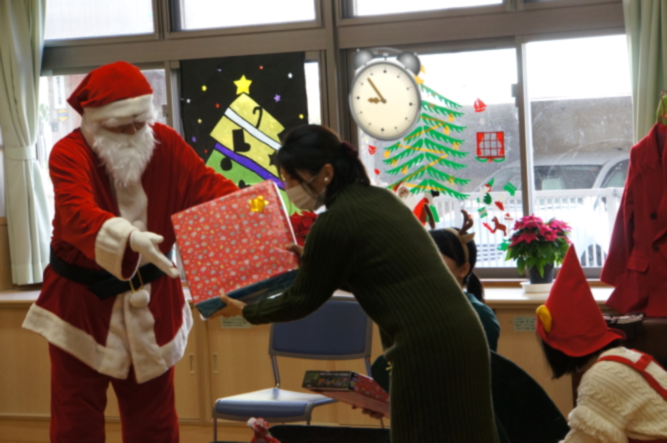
{"hour": 8, "minute": 53}
